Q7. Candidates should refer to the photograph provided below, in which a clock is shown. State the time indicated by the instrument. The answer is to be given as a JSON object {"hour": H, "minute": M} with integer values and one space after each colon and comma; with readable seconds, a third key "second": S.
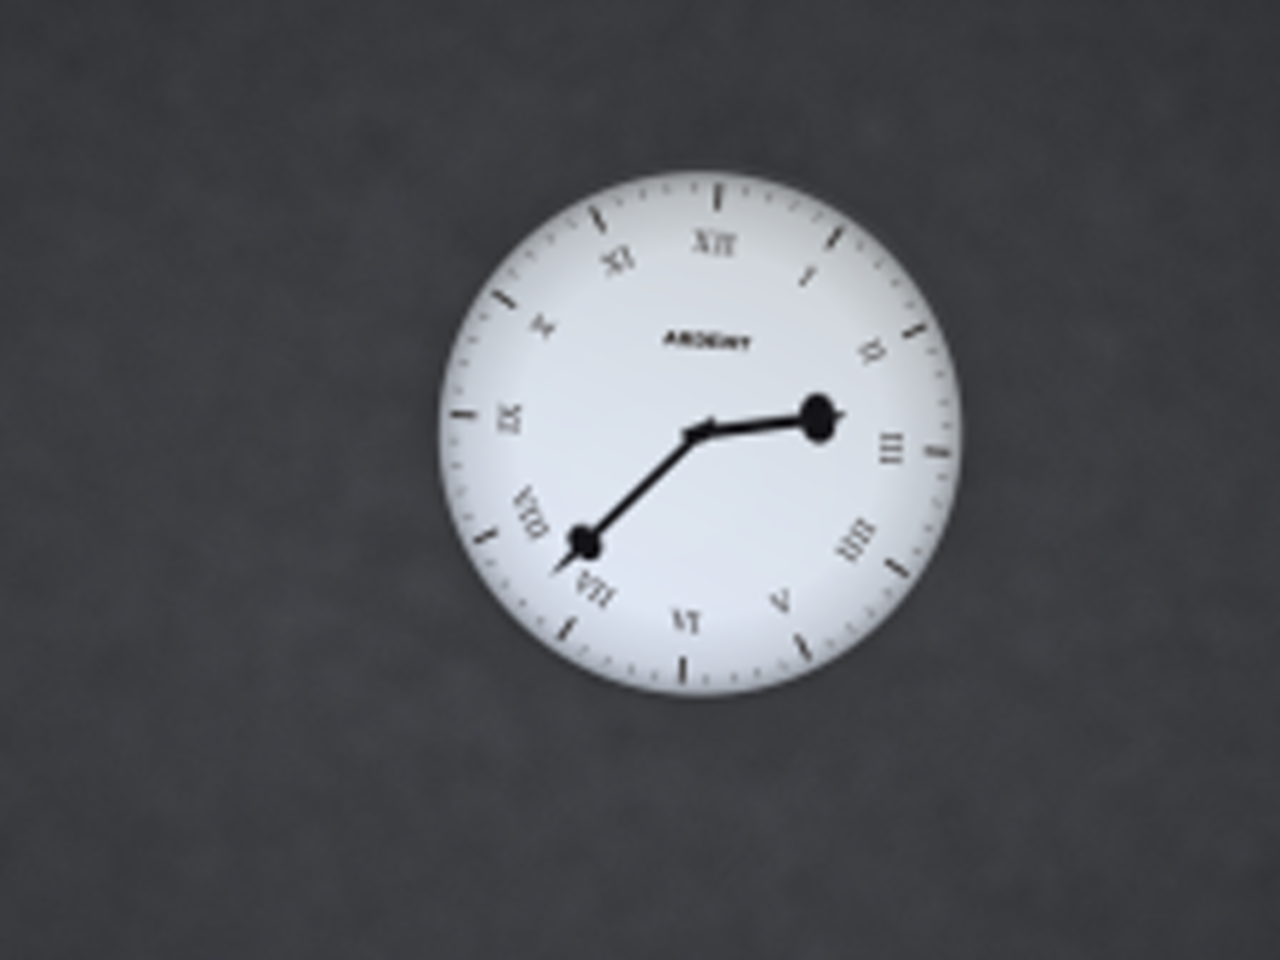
{"hour": 2, "minute": 37}
